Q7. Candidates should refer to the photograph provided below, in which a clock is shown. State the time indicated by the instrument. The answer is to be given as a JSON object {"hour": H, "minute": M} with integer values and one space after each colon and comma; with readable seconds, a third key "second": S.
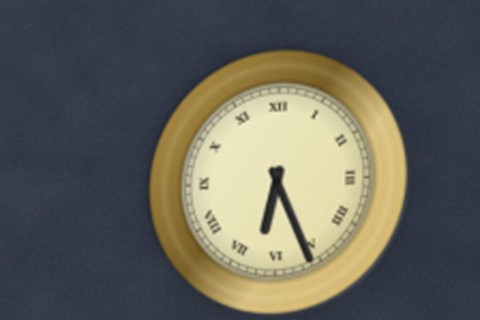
{"hour": 6, "minute": 26}
